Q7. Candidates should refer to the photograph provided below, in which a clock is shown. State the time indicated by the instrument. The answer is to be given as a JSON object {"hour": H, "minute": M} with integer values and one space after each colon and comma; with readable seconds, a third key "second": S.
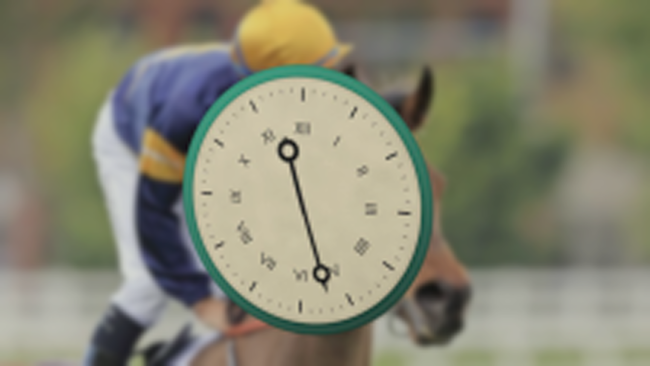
{"hour": 11, "minute": 27}
